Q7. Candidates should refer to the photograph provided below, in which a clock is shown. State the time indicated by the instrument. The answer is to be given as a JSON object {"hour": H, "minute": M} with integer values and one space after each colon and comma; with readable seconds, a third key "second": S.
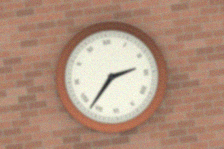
{"hour": 2, "minute": 37}
